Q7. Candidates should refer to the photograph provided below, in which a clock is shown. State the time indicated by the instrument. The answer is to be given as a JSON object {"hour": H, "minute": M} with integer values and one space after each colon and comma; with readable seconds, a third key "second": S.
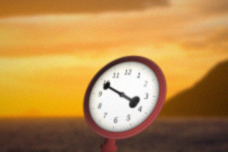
{"hour": 3, "minute": 49}
